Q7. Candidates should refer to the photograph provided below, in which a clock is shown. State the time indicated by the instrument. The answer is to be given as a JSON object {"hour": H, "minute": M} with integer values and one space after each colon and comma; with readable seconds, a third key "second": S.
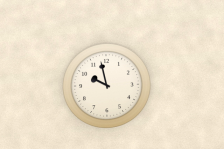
{"hour": 9, "minute": 58}
